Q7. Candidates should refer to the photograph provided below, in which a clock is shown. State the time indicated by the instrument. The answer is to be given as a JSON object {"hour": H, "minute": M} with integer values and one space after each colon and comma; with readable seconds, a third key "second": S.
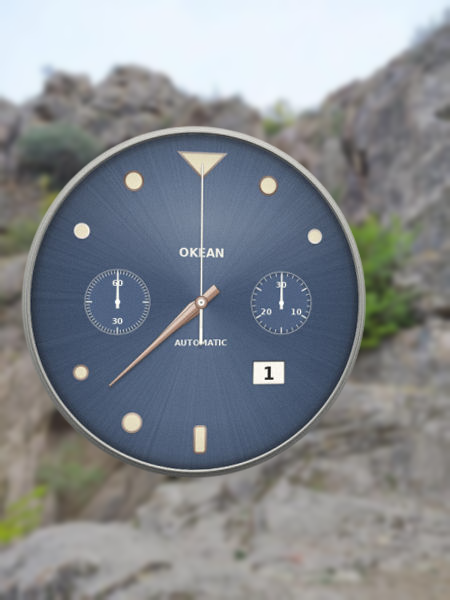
{"hour": 7, "minute": 38}
